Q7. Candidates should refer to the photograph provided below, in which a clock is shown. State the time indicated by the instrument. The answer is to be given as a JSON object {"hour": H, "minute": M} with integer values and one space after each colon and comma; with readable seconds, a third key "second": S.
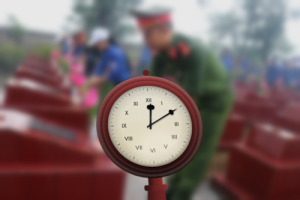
{"hour": 12, "minute": 10}
